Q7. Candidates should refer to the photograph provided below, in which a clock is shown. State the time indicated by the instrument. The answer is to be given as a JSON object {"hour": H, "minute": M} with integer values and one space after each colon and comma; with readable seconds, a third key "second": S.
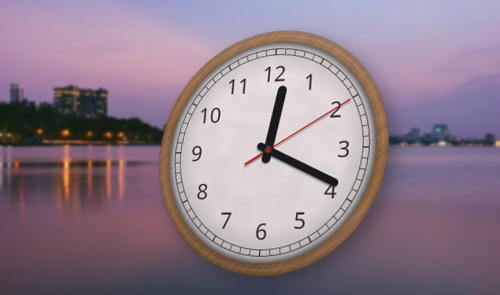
{"hour": 12, "minute": 19, "second": 10}
